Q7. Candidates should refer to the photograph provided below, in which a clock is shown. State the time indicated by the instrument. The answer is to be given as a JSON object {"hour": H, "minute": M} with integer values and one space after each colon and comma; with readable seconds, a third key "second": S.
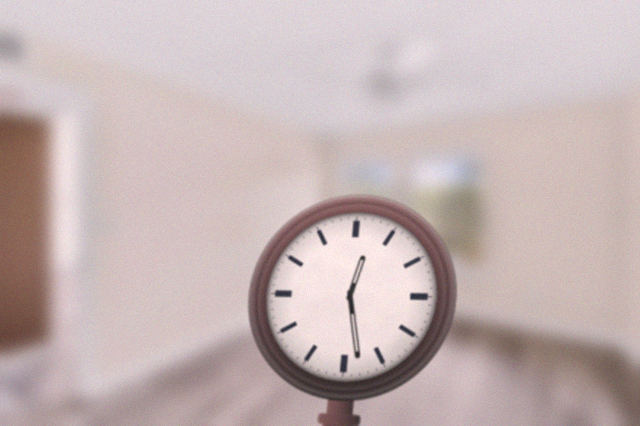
{"hour": 12, "minute": 28}
